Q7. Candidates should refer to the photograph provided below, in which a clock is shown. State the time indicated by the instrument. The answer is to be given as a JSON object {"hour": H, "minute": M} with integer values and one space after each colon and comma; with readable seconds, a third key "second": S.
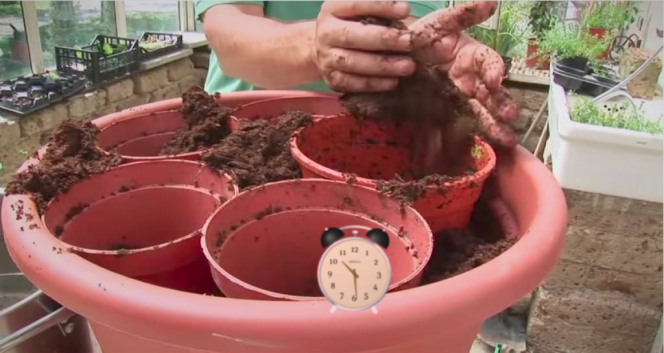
{"hour": 10, "minute": 29}
